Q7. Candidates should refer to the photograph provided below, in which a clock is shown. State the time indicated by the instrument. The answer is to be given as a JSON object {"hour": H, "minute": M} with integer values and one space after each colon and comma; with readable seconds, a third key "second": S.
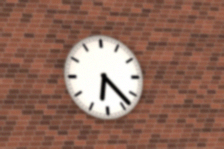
{"hour": 6, "minute": 23}
